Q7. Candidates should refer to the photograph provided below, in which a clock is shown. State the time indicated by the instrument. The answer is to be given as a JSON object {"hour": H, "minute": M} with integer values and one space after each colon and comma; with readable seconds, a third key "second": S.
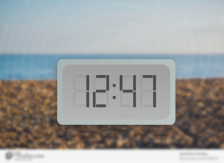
{"hour": 12, "minute": 47}
